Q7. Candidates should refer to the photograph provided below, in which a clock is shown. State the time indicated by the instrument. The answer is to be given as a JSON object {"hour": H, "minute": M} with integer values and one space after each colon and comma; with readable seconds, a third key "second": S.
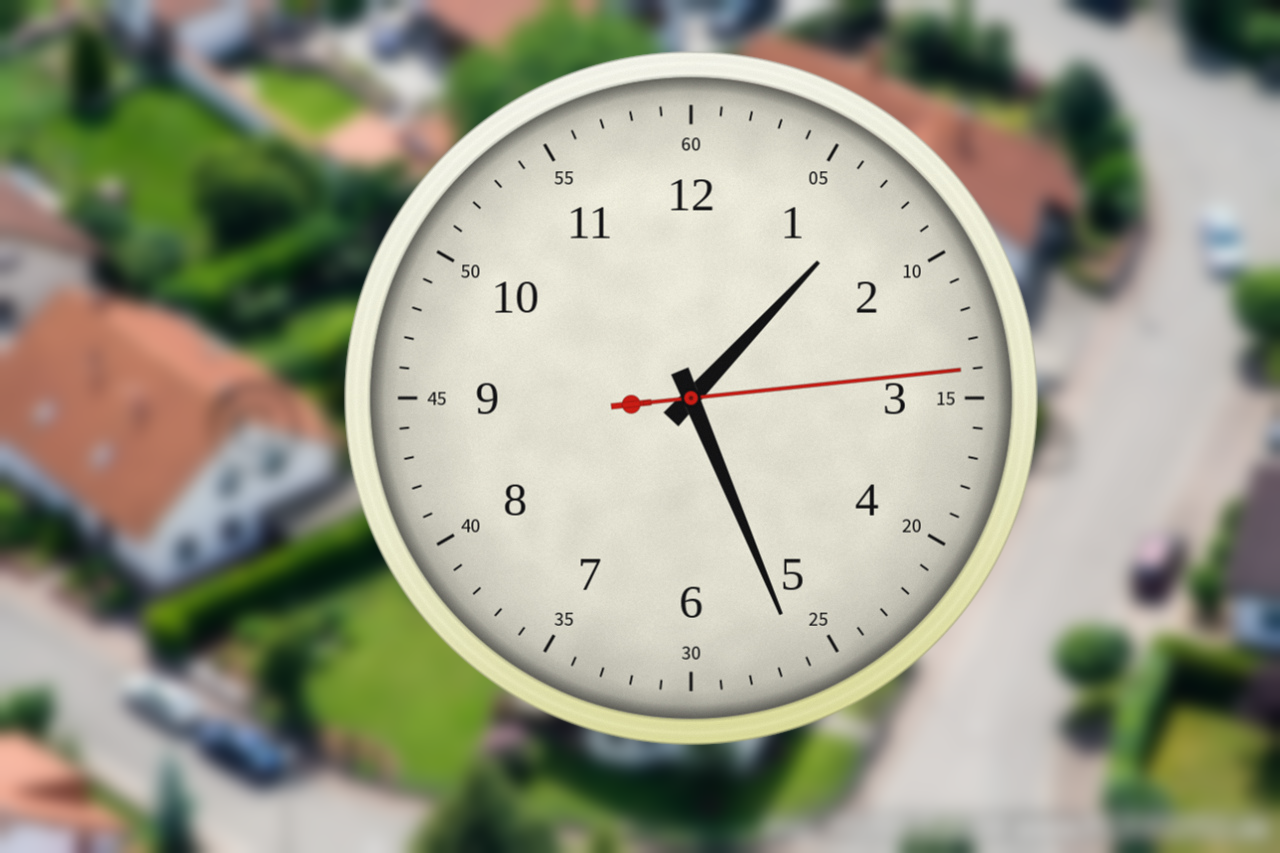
{"hour": 1, "minute": 26, "second": 14}
